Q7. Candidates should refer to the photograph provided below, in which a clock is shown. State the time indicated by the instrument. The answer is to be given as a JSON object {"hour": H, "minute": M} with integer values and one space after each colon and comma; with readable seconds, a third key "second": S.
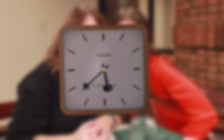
{"hour": 5, "minute": 38}
